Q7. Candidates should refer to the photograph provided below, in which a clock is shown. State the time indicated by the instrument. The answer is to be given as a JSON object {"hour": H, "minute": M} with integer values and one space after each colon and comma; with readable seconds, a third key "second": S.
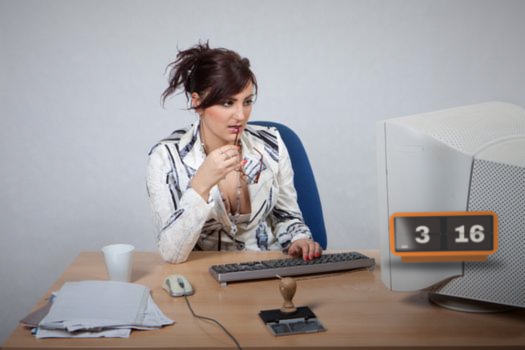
{"hour": 3, "minute": 16}
